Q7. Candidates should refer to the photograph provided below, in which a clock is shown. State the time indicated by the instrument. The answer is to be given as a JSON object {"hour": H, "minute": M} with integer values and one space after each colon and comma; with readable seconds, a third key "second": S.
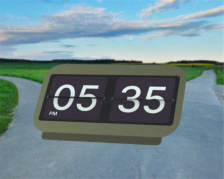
{"hour": 5, "minute": 35}
